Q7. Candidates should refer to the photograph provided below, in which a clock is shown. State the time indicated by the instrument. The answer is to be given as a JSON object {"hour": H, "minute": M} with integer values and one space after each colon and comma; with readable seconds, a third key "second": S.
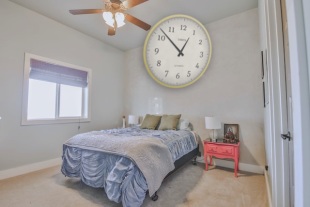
{"hour": 12, "minute": 52}
